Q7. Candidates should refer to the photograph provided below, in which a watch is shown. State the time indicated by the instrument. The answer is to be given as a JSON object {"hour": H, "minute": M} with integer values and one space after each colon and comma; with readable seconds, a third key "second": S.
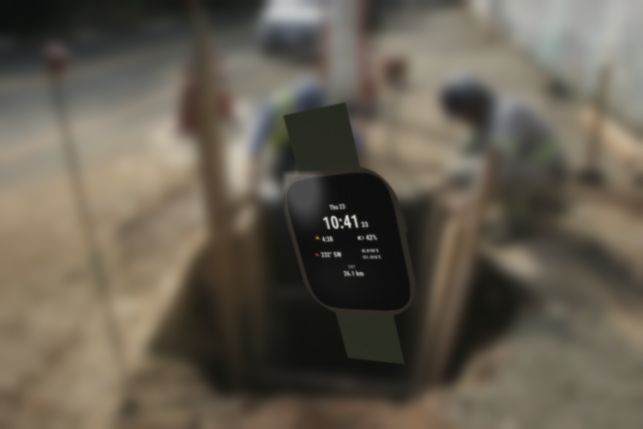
{"hour": 10, "minute": 41}
